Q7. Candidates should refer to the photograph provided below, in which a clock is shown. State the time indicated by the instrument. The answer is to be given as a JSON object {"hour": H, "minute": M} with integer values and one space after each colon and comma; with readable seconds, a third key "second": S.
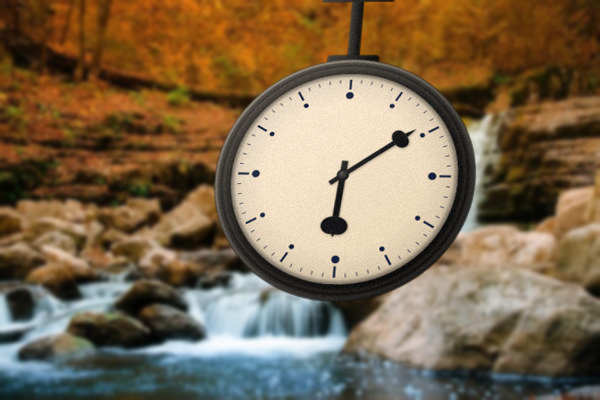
{"hour": 6, "minute": 9}
